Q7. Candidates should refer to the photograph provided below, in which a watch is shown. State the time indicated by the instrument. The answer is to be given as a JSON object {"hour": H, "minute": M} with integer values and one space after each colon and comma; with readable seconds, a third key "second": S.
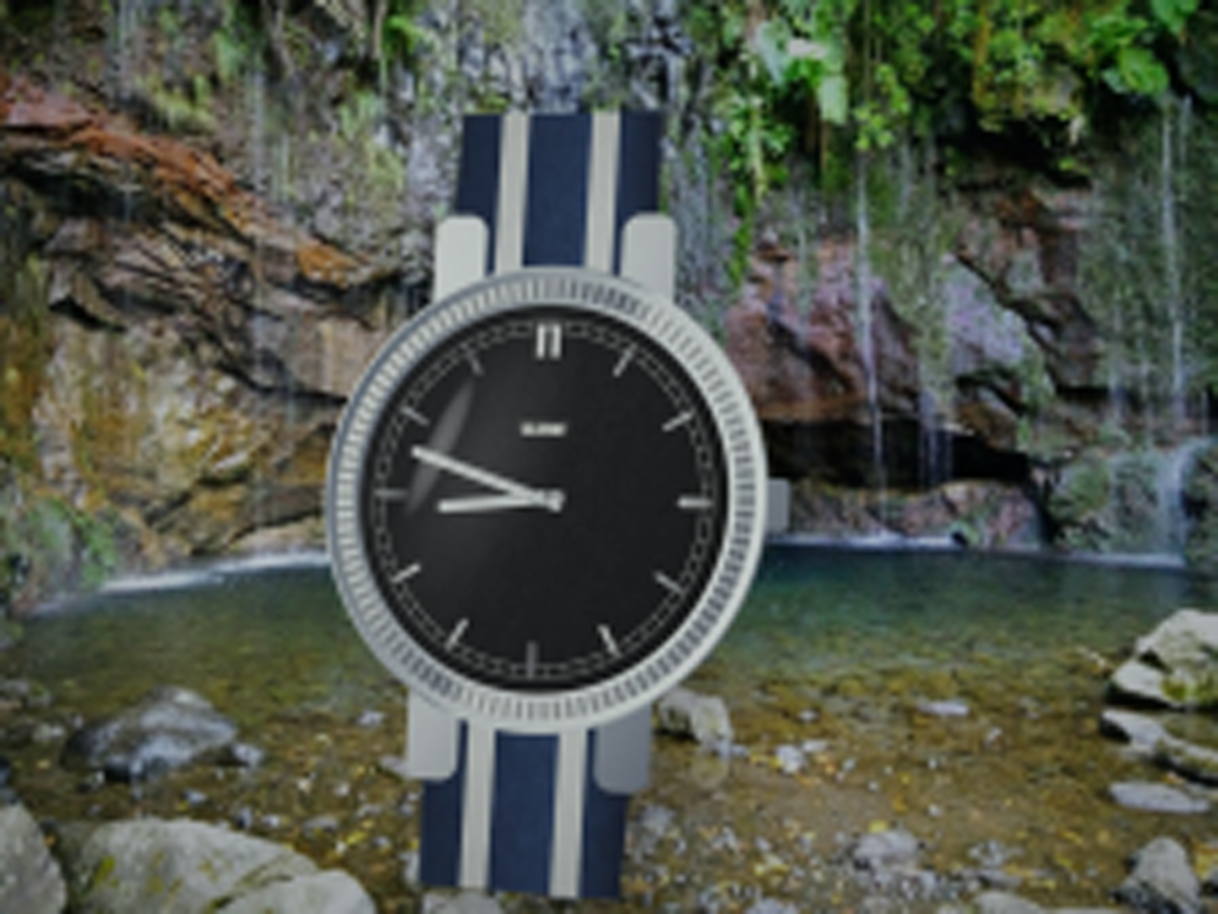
{"hour": 8, "minute": 48}
